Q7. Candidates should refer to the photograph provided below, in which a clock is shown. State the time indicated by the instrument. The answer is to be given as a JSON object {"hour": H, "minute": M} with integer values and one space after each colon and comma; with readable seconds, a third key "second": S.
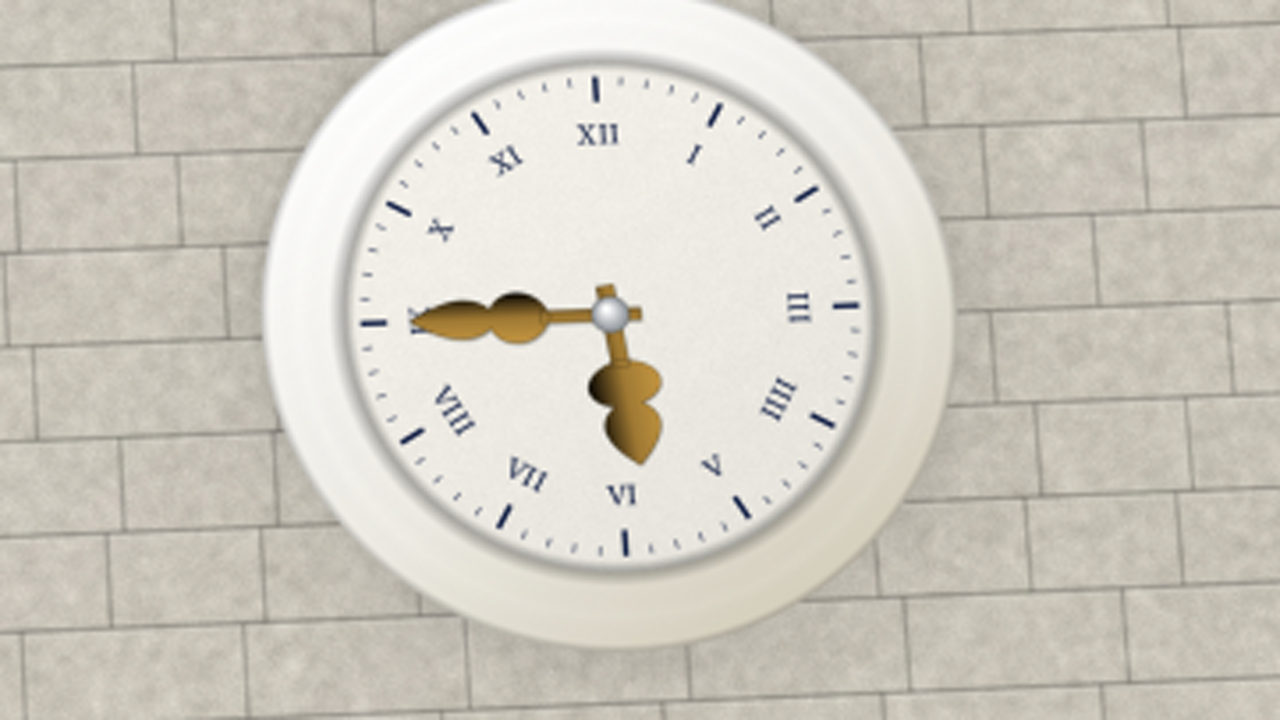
{"hour": 5, "minute": 45}
